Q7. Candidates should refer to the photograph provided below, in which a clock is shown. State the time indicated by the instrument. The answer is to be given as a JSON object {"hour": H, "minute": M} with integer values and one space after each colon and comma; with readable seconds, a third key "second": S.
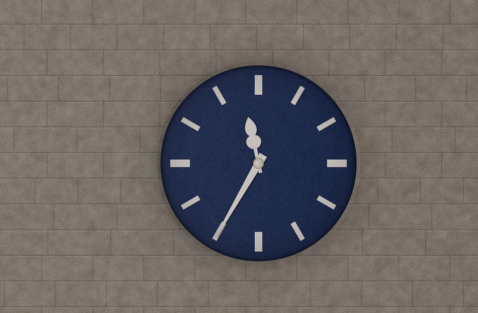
{"hour": 11, "minute": 35}
